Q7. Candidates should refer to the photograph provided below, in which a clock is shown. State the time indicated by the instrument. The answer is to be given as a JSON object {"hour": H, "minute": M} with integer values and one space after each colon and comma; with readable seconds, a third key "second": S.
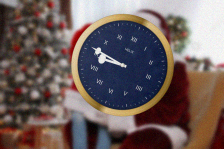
{"hour": 8, "minute": 46}
